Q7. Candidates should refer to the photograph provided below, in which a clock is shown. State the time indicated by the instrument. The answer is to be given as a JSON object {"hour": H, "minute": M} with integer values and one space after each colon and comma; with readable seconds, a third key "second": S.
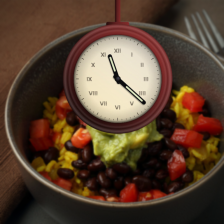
{"hour": 11, "minute": 22}
